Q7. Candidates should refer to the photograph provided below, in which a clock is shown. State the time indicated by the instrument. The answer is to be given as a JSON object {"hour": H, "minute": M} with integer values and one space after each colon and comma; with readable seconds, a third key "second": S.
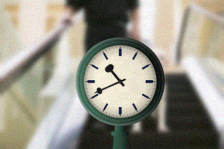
{"hour": 10, "minute": 41}
